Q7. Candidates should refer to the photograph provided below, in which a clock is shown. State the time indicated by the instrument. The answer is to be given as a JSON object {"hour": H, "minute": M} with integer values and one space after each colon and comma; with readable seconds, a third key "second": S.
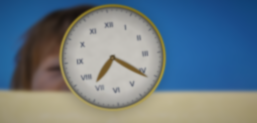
{"hour": 7, "minute": 21}
